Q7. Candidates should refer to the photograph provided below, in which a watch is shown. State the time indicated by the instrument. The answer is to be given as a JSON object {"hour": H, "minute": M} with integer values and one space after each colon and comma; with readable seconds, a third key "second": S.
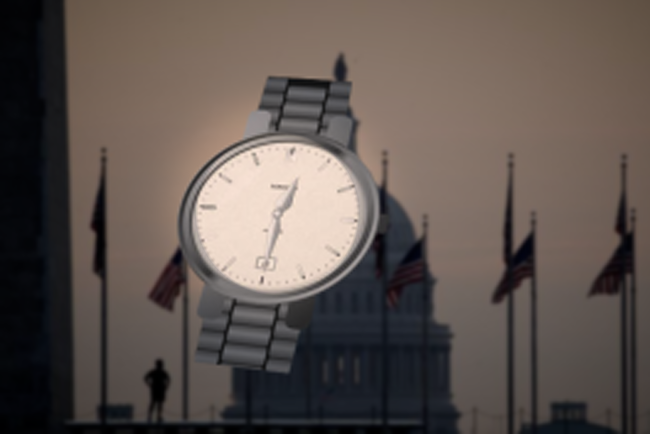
{"hour": 12, "minute": 30}
